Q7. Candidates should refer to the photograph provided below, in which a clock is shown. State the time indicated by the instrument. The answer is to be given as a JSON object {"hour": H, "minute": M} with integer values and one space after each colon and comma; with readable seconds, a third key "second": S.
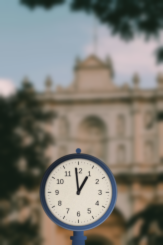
{"hour": 12, "minute": 59}
